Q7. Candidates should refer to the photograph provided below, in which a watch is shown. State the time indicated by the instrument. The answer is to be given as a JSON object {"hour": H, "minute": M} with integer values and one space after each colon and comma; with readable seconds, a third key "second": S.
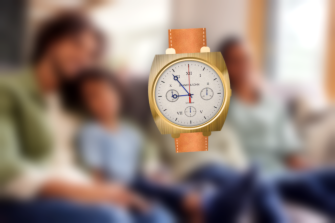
{"hour": 8, "minute": 54}
